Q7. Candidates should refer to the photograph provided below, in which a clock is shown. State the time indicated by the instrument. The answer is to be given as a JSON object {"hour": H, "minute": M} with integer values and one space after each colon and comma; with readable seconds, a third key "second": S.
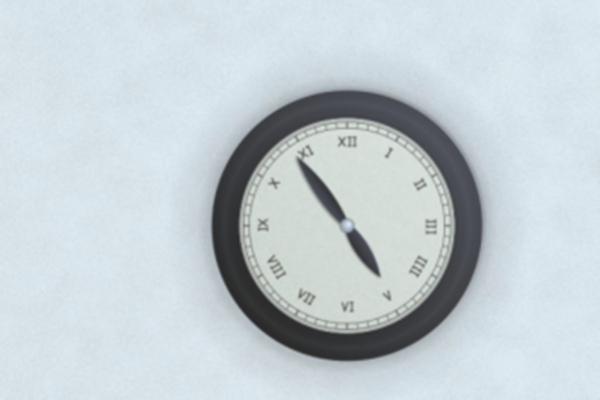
{"hour": 4, "minute": 54}
